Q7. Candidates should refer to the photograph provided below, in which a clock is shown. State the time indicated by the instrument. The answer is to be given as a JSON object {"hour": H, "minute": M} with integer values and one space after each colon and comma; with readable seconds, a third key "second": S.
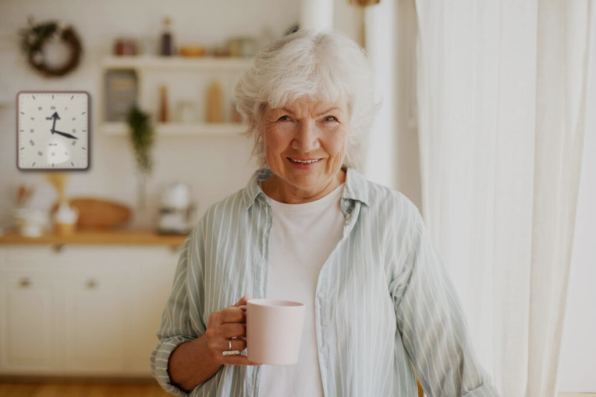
{"hour": 12, "minute": 18}
